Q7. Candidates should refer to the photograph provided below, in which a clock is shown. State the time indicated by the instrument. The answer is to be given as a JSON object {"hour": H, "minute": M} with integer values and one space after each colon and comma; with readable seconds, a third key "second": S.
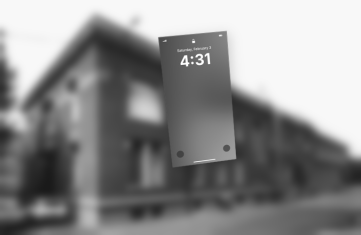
{"hour": 4, "minute": 31}
